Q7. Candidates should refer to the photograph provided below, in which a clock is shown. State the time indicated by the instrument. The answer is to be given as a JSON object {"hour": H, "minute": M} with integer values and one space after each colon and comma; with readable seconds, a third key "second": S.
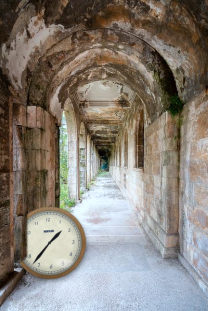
{"hour": 1, "minute": 37}
